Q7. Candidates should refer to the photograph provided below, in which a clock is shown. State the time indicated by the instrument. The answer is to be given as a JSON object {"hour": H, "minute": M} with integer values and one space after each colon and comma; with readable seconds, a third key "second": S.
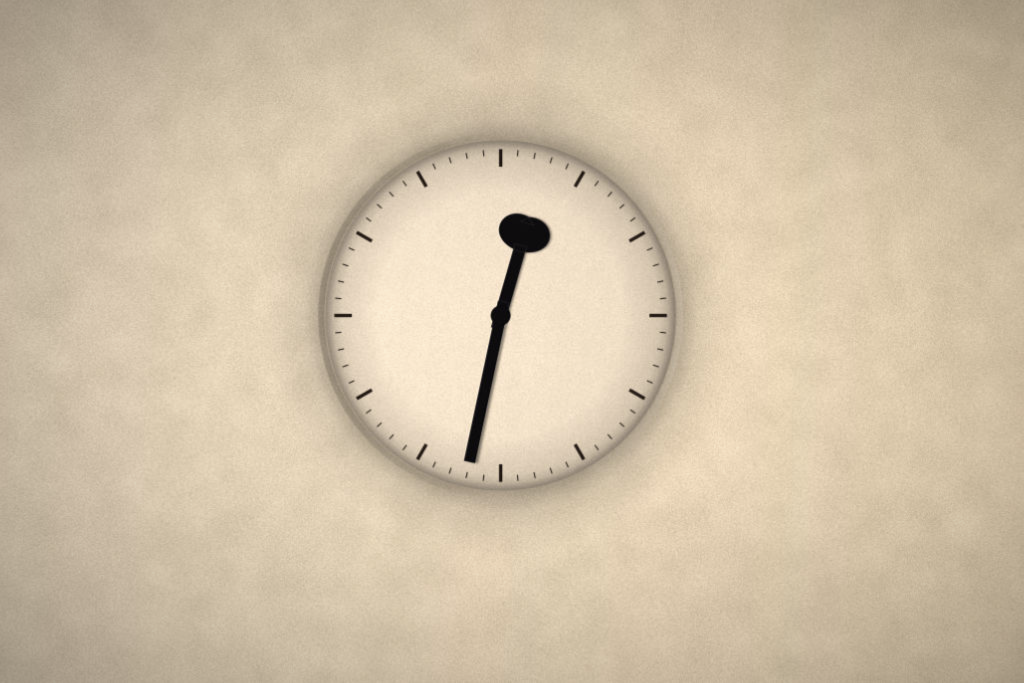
{"hour": 12, "minute": 32}
